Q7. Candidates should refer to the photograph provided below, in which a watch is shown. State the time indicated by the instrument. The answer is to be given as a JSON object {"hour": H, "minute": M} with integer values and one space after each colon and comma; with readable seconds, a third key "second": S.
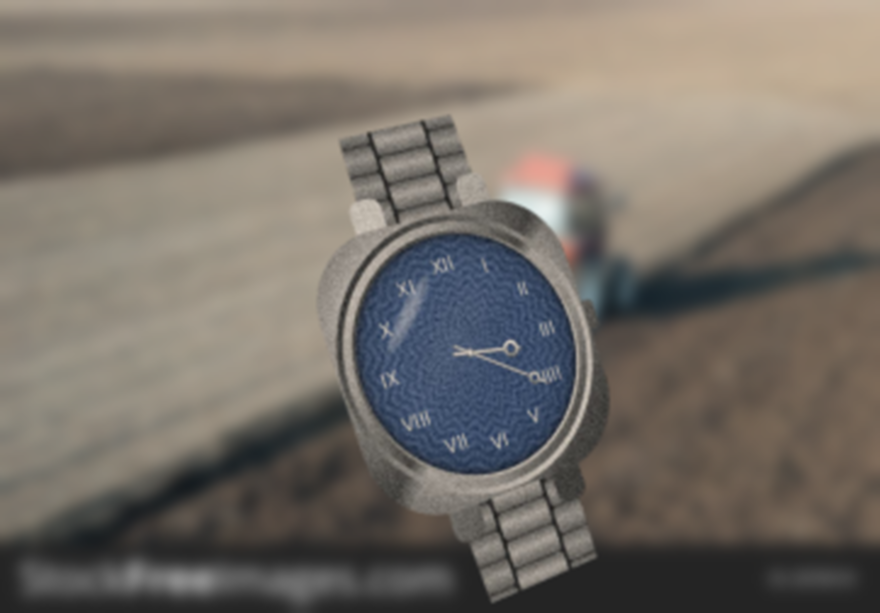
{"hour": 3, "minute": 21}
